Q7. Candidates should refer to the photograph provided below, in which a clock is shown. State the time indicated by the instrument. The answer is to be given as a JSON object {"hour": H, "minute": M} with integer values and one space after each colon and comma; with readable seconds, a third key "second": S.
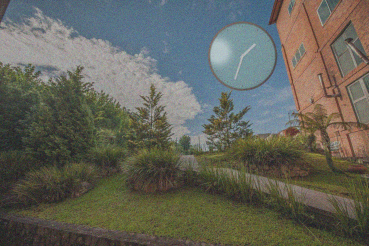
{"hour": 1, "minute": 33}
